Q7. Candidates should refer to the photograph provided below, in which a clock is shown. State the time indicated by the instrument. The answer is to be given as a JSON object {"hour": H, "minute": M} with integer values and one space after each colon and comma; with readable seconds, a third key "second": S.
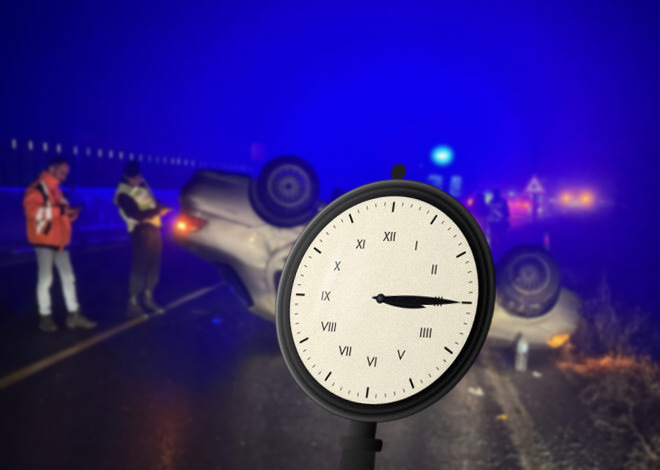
{"hour": 3, "minute": 15}
